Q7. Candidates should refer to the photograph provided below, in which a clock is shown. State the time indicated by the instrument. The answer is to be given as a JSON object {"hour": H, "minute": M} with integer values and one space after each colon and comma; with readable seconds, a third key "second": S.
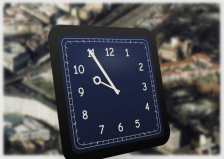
{"hour": 9, "minute": 55}
